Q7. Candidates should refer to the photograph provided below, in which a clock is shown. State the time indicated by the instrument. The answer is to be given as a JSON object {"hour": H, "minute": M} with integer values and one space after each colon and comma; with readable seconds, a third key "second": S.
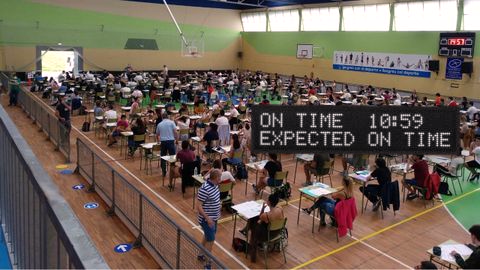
{"hour": 10, "minute": 59}
